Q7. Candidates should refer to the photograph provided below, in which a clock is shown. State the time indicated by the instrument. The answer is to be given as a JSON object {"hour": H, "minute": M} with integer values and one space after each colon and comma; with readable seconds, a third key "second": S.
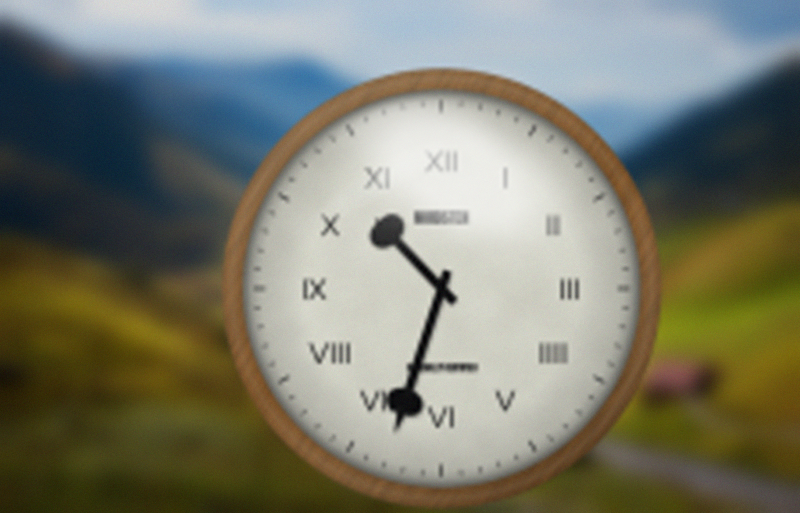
{"hour": 10, "minute": 33}
